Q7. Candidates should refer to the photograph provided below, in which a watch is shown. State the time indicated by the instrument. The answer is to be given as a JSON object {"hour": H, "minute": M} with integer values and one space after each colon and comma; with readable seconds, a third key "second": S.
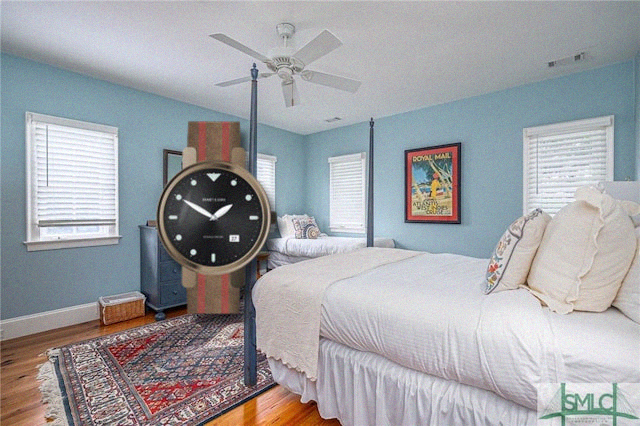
{"hour": 1, "minute": 50}
